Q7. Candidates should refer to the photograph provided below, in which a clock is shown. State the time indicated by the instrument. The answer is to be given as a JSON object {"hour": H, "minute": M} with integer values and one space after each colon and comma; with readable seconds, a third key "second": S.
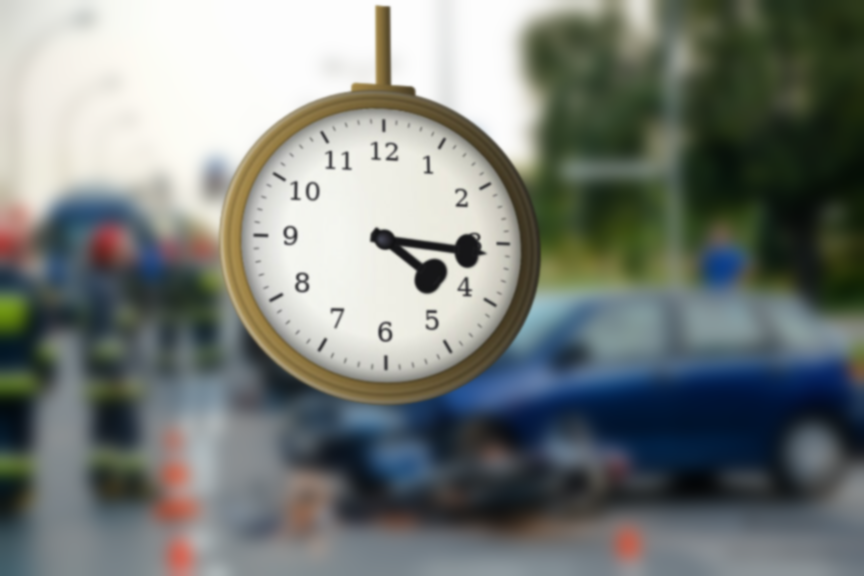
{"hour": 4, "minute": 16}
